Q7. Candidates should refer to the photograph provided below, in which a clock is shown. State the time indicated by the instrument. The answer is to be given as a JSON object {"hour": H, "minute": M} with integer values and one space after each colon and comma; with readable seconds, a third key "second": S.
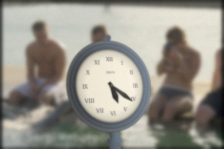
{"hour": 5, "minute": 21}
